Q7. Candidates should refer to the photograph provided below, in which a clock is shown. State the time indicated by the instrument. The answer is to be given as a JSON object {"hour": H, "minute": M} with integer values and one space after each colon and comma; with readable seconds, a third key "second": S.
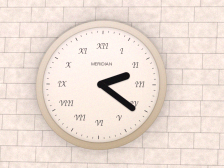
{"hour": 2, "minute": 21}
